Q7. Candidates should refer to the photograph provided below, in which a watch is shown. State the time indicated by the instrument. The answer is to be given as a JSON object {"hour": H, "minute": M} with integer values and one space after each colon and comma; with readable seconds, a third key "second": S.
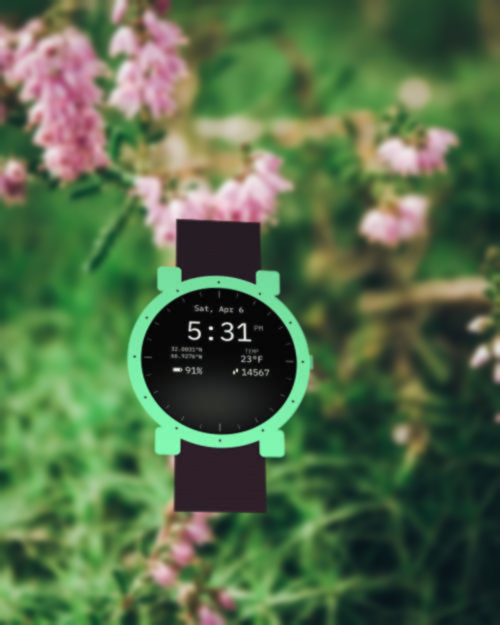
{"hour": 5, "minute": 31}
